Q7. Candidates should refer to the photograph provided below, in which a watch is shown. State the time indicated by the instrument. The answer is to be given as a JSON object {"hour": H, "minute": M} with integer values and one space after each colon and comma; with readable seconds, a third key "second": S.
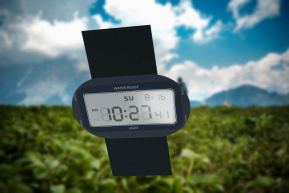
{"hour": 10, "minute": 27, "second": 41}
